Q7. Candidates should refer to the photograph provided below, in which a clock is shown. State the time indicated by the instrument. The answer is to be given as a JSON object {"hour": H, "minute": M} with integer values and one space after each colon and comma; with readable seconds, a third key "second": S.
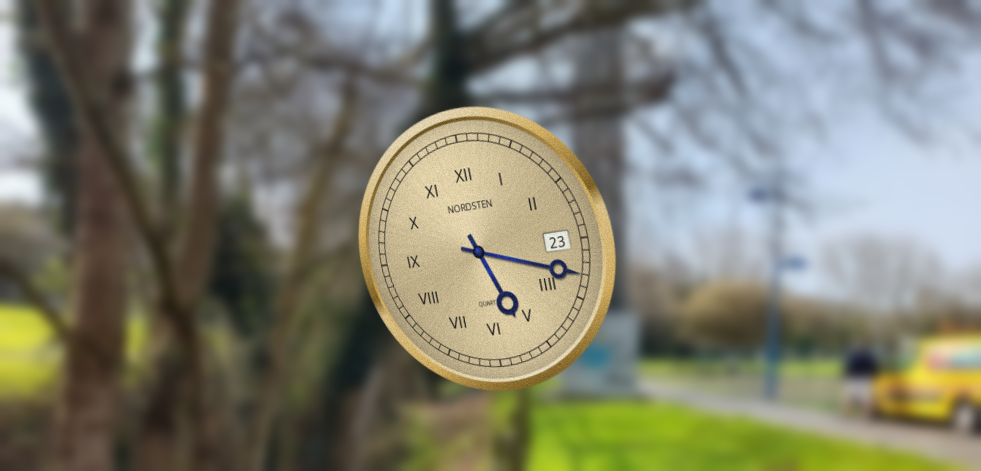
{"hour": 5, "minute": 18}
